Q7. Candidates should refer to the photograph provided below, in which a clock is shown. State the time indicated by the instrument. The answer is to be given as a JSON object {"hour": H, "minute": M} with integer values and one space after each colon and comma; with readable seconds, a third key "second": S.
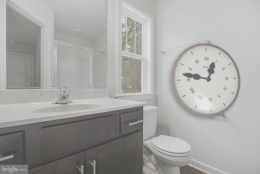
{"hour": 12, "minute": 47}
